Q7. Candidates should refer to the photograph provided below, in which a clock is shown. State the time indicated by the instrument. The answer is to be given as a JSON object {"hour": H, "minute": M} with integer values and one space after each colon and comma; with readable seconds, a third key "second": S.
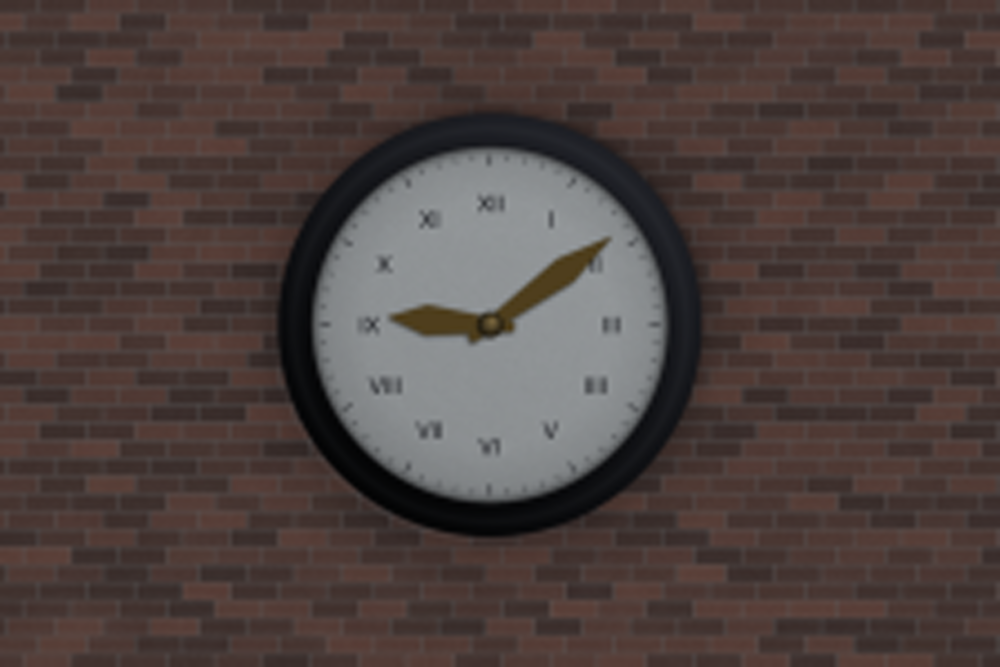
{"hour": 9, "minute": 9}
